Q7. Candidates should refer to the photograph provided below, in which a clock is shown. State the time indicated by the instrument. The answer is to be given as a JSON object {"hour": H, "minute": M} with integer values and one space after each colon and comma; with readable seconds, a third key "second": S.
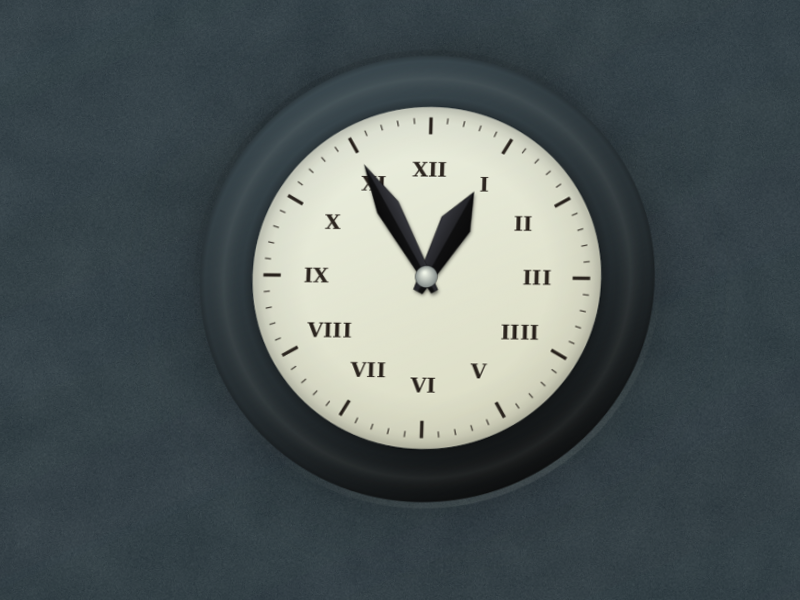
{"hour": 12, "minute": 55}
